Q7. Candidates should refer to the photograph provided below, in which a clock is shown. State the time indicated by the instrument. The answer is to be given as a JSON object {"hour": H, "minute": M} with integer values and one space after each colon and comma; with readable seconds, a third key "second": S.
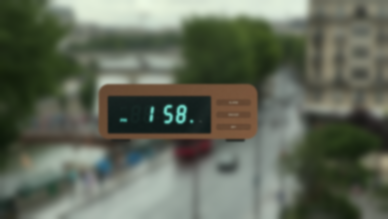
{"hour": 1, "minute": 58}
